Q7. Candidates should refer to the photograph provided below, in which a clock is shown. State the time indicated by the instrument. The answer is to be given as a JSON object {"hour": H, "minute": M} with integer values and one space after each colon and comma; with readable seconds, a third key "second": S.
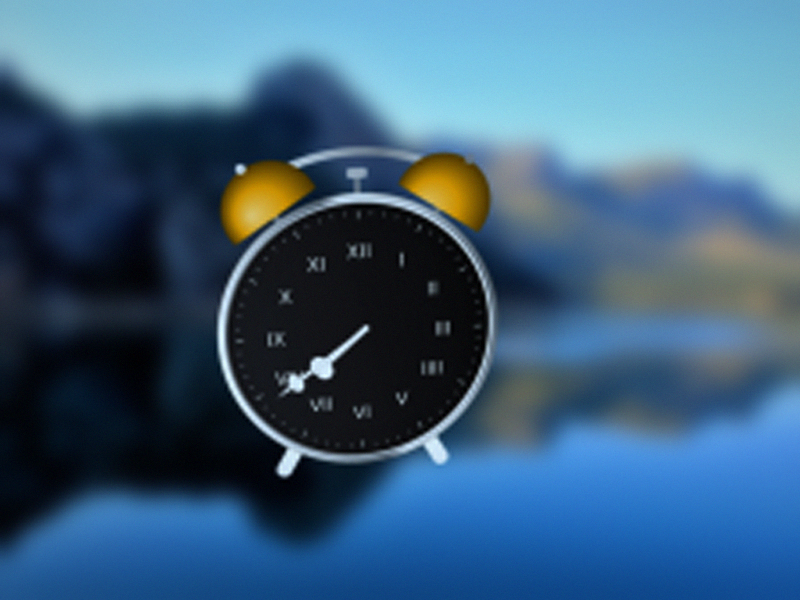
{"hour": 7, "minute": 39}
